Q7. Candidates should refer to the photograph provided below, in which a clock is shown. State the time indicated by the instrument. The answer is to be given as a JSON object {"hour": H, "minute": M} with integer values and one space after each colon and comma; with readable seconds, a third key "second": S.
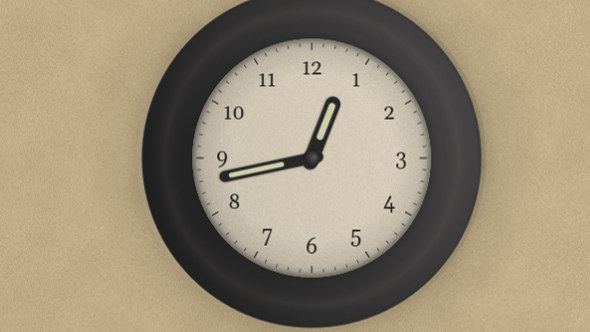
{"hour": 12, "minute": 43}
